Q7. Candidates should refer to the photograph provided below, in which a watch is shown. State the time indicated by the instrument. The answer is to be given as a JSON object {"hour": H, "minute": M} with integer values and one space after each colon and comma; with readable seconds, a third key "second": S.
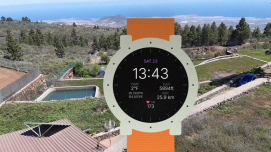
{"hour": 13, "minute": 43}
